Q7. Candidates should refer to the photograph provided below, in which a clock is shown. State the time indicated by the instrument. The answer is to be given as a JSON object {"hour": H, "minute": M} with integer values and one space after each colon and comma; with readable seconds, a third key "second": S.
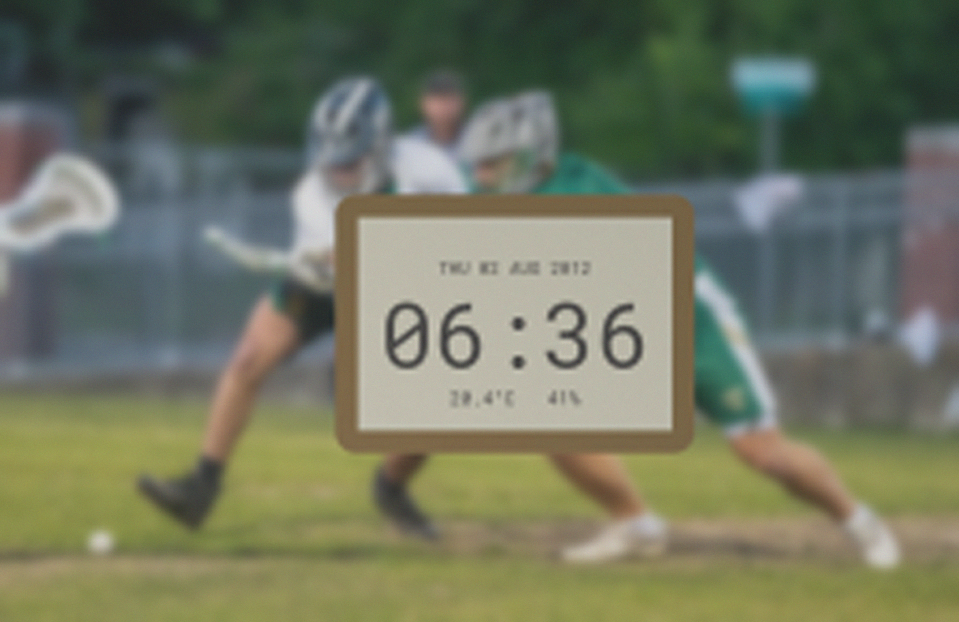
{"hour": 6, "minute": 36}
